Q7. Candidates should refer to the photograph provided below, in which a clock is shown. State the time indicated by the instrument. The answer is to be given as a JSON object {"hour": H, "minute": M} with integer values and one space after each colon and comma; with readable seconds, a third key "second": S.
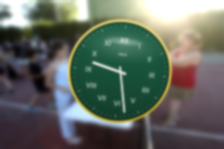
{"hour": 9, "minute": 28}
